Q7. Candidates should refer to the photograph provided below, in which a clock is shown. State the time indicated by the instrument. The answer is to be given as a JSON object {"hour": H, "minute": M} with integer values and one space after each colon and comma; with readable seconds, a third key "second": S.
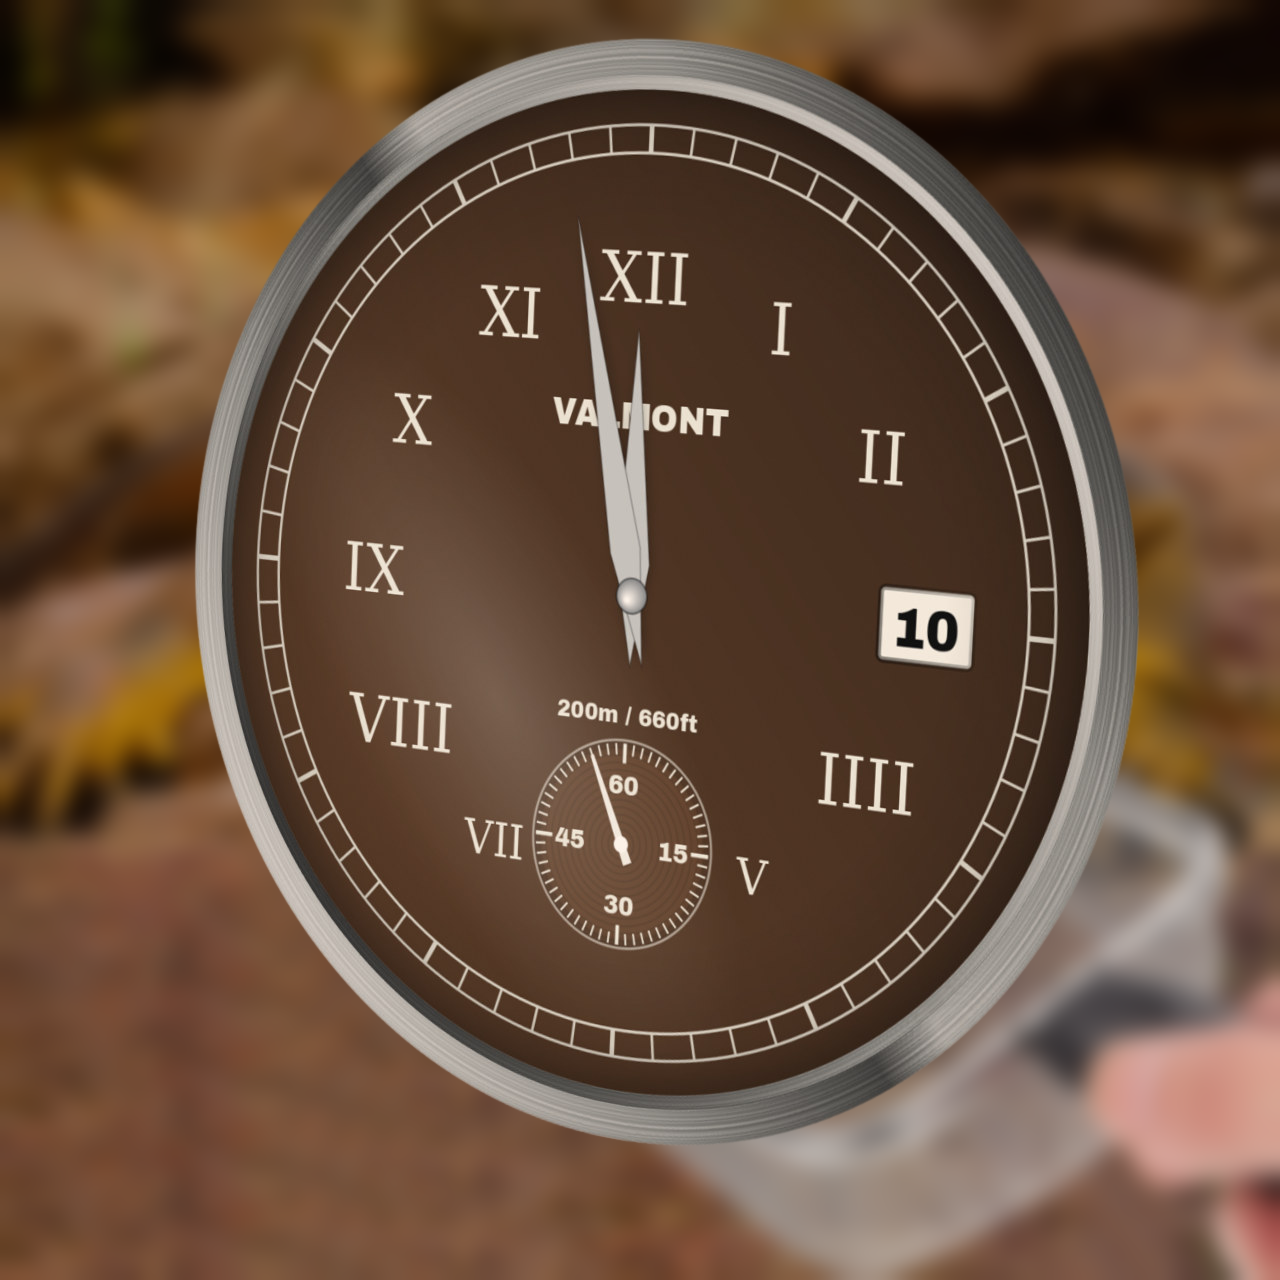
{"hour": 11, "minute": 57, "second": 56}
